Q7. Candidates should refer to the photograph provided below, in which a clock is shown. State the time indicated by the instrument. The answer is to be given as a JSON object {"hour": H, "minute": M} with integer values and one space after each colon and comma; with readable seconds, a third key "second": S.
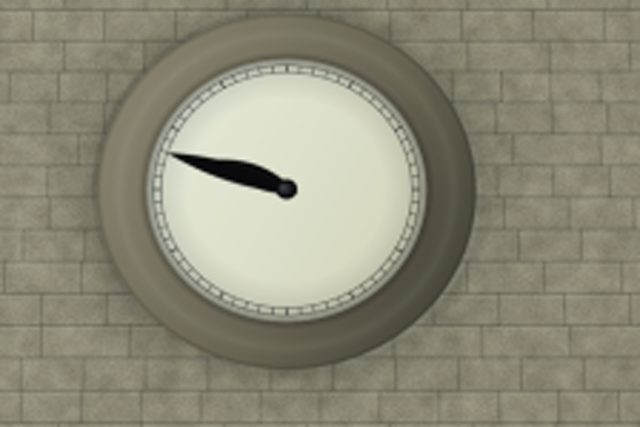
{"hour": 9, "minute": 48}
